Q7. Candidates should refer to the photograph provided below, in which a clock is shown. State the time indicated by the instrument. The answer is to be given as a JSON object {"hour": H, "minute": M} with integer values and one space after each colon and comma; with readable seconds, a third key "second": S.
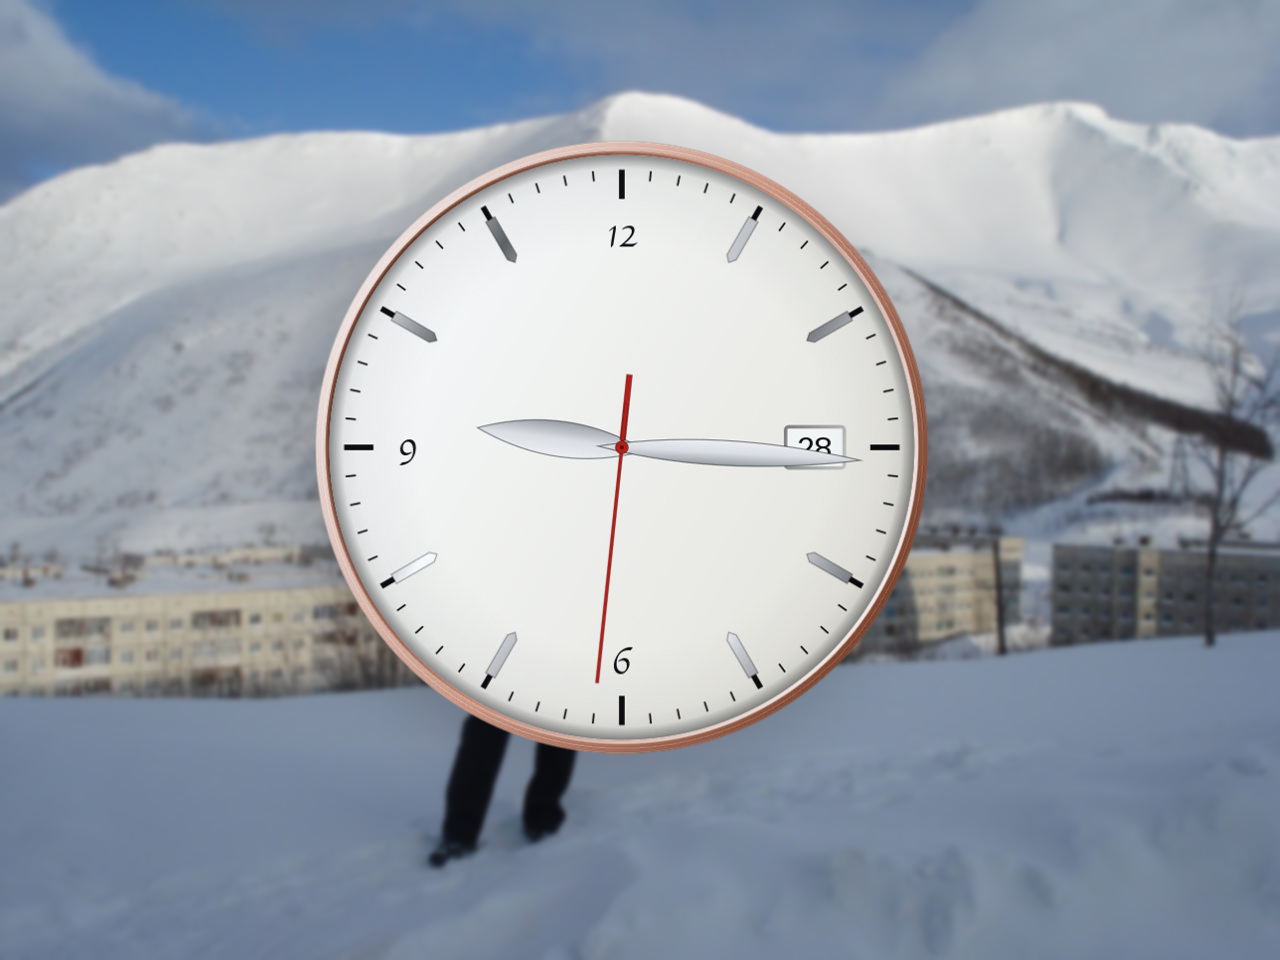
{"hour": 9, "minute": 15, "second": 31}
